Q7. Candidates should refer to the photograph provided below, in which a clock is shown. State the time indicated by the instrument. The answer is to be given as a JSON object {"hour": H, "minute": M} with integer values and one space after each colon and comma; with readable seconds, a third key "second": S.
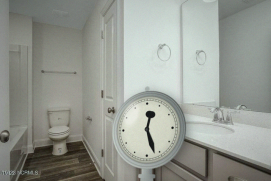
{"hour": 12, "minute": 27}
